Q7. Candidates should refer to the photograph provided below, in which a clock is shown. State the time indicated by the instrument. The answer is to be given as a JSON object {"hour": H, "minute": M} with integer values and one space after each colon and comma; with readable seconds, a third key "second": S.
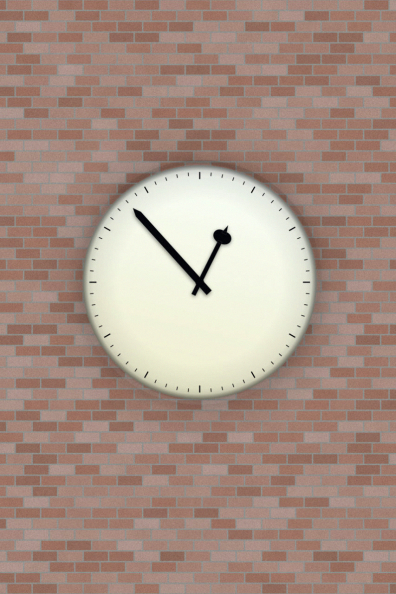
{"hour": 12, "minute": 53}
